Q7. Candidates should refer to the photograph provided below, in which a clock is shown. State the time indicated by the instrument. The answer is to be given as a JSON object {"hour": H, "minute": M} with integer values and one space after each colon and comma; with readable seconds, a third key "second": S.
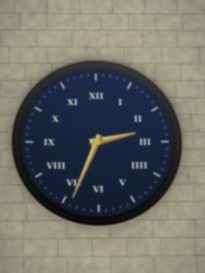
{"hour": 2, "minute": 34}
